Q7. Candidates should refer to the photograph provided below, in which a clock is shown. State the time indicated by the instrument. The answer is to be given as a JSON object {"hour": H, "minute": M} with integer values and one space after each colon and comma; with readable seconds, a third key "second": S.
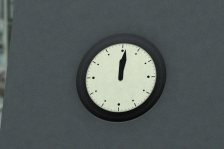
{"hour": 12, "minute": 1}
